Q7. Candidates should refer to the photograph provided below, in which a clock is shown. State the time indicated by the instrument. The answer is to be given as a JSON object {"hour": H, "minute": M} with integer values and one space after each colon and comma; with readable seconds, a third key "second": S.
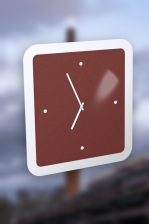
{"hour": 6, "minute": 56}
